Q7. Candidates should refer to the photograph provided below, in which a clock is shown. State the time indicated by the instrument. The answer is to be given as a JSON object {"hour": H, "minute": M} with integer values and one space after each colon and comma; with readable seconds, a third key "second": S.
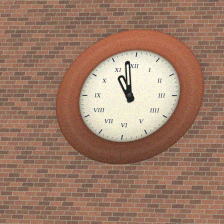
{"hour": 10, "minute": 58}
